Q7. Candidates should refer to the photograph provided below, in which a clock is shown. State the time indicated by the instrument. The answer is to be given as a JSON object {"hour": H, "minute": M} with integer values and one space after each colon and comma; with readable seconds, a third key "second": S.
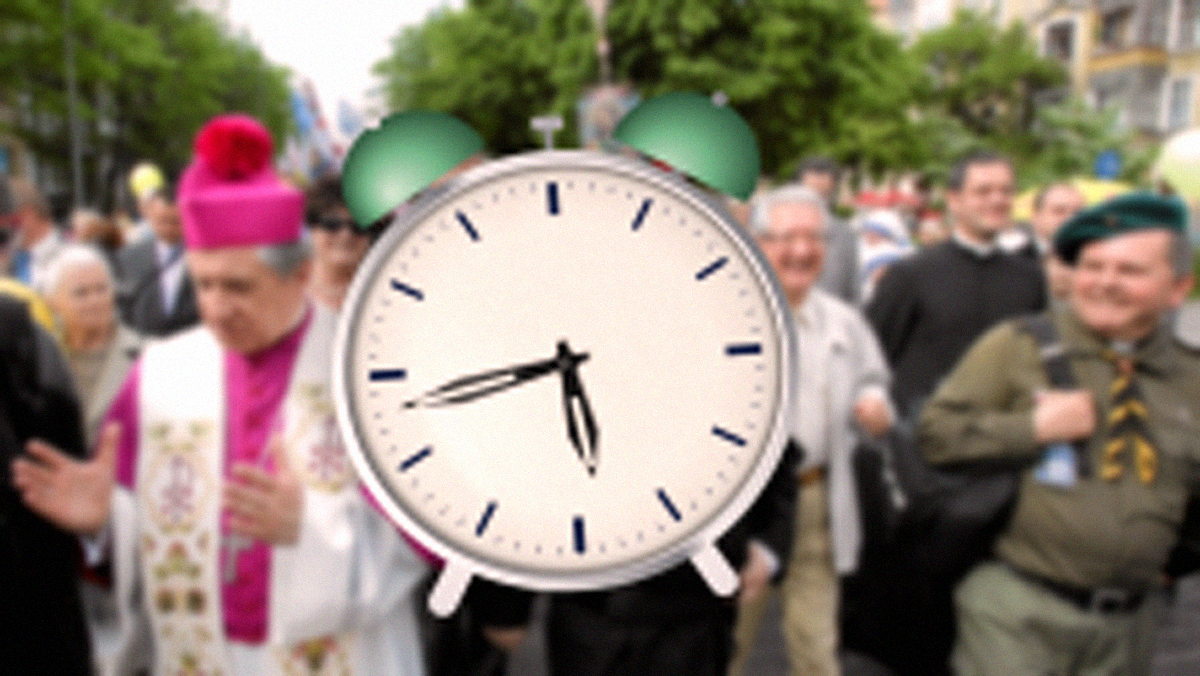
{"hour": 5, "minute": 43}
